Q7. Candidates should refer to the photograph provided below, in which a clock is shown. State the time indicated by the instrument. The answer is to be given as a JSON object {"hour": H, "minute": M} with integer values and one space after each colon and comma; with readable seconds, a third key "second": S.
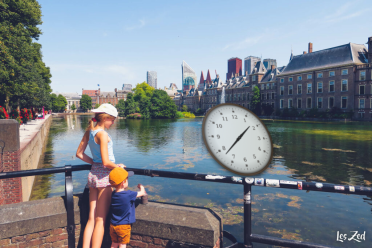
{"hour": 1, "minute": 38}
